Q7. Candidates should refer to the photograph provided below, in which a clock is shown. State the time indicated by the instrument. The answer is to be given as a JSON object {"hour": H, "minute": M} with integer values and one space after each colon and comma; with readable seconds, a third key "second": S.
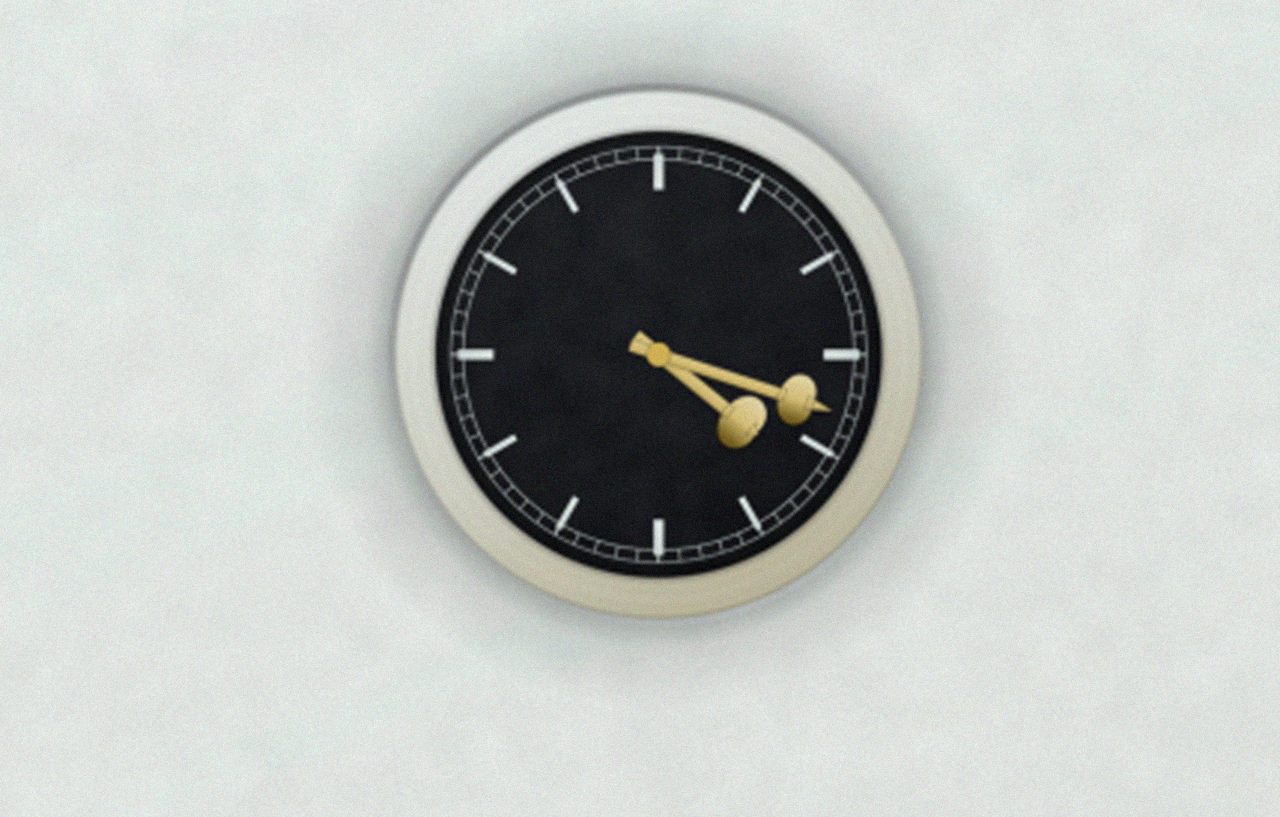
{"hour": 4, "minute": 18}
